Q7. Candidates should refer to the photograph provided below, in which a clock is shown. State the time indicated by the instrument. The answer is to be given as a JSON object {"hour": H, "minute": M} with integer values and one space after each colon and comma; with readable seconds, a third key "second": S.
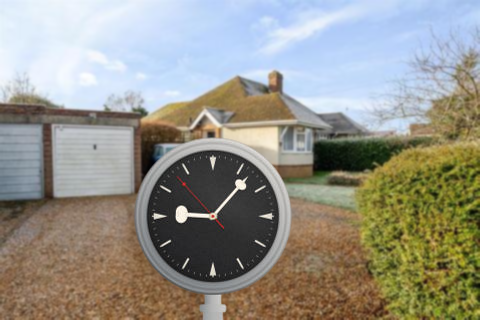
{"hour": 9, "minute": 6, "second": 53}
